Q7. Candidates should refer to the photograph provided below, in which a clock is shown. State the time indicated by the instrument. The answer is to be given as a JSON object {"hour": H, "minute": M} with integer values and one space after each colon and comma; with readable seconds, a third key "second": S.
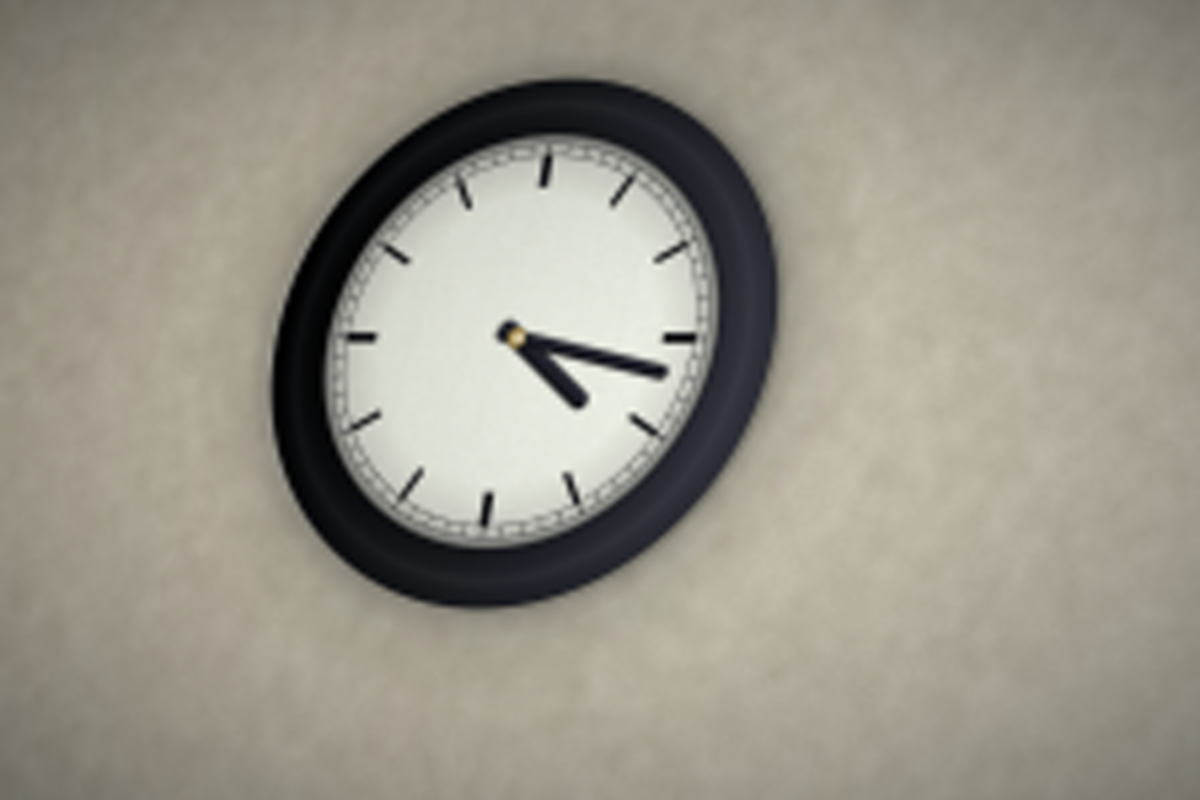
{"hour": 4, "minute": 17}
